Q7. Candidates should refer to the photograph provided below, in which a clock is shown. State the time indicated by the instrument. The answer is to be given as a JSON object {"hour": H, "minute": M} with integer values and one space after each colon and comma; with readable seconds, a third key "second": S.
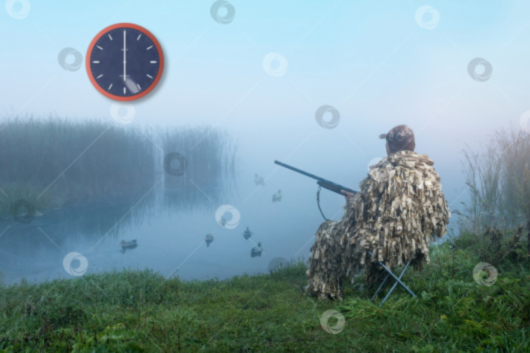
{"hour": 6, "minute": 0}
